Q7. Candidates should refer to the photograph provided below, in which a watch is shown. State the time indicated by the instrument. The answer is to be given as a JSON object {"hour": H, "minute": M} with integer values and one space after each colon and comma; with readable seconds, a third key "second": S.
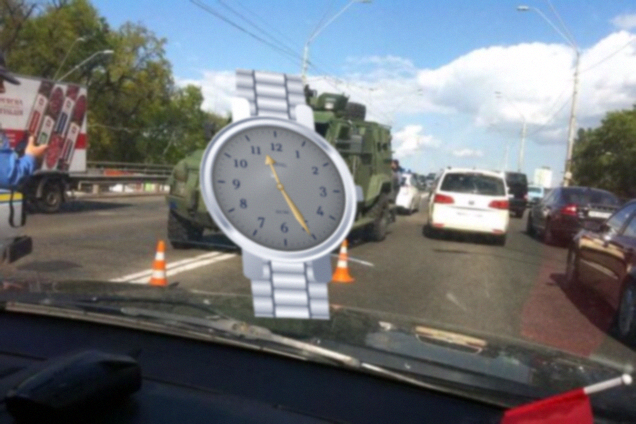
{"hour": 11, "minute": 25, "second": 25}
